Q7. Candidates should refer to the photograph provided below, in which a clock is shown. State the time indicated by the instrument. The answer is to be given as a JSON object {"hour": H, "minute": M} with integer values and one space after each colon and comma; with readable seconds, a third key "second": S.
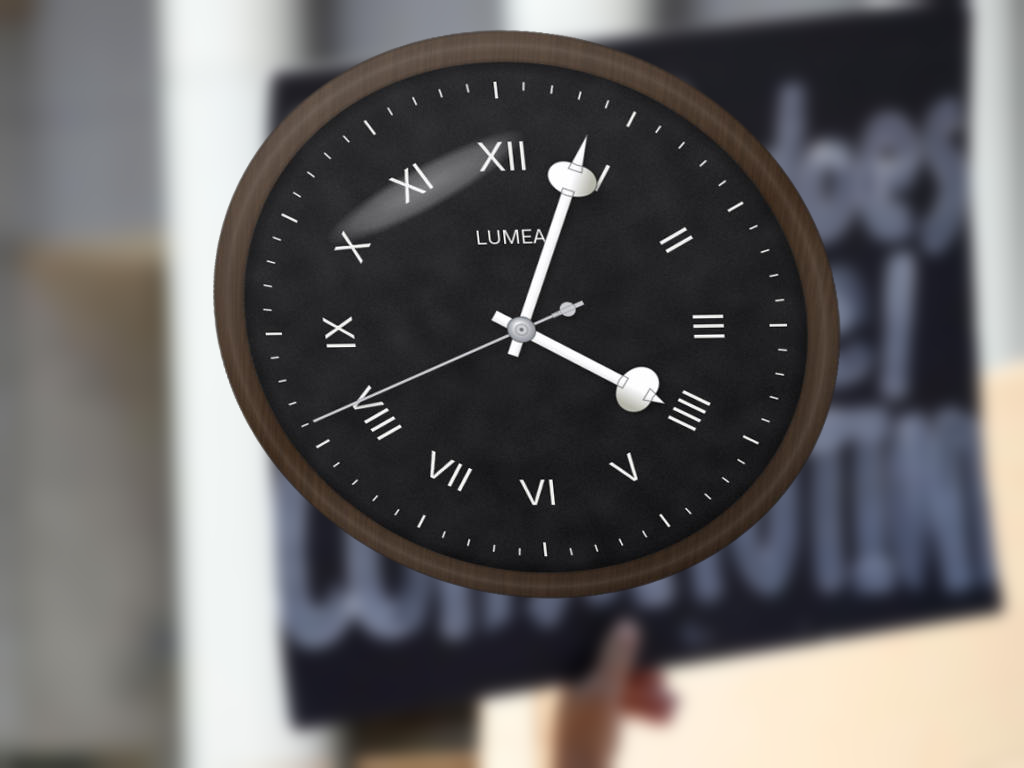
{"hour": 4, "minute": 3, "second": 41}
